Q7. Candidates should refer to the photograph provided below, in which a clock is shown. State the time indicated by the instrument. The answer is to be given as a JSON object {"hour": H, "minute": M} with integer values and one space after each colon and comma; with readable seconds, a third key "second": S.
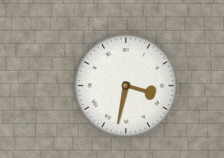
{"hour": 3, "minute": 32}
